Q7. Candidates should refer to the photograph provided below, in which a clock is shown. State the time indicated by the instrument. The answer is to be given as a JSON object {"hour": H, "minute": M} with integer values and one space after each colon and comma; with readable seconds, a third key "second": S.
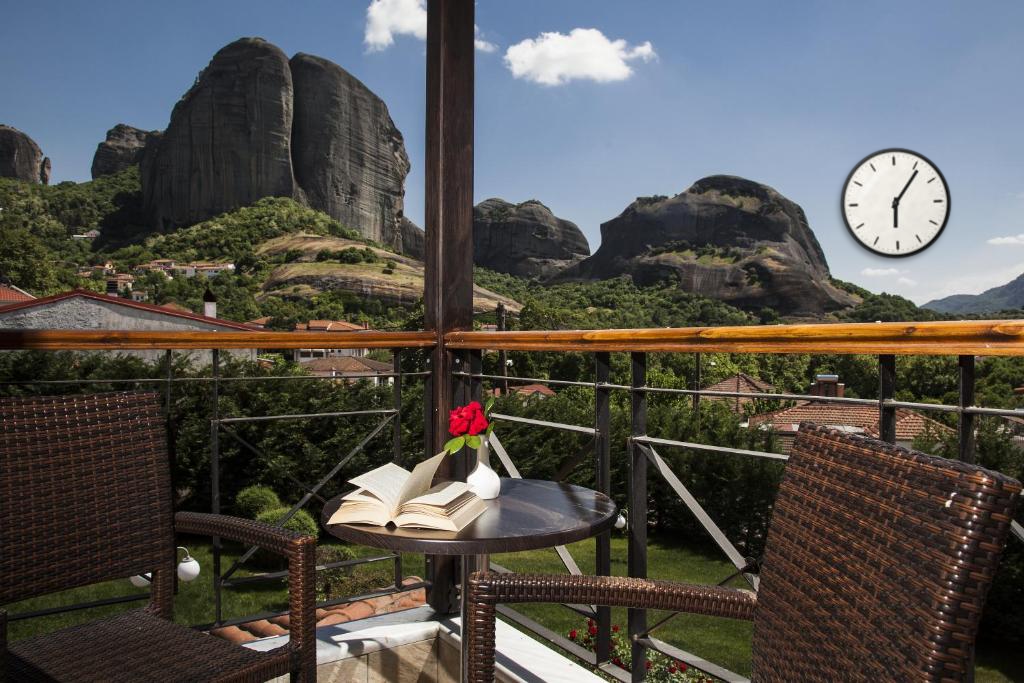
{"hour": 6, "minute": 6}
